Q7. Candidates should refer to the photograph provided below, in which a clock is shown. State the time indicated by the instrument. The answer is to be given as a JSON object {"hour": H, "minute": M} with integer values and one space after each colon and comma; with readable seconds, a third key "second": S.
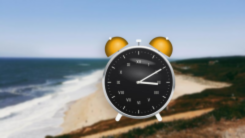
{"hour": 3, "minute": 10}
